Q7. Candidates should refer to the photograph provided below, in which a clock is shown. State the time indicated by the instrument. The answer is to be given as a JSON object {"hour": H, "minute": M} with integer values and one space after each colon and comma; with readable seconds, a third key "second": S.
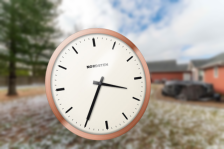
{"hour": 3, "minute": 35}
